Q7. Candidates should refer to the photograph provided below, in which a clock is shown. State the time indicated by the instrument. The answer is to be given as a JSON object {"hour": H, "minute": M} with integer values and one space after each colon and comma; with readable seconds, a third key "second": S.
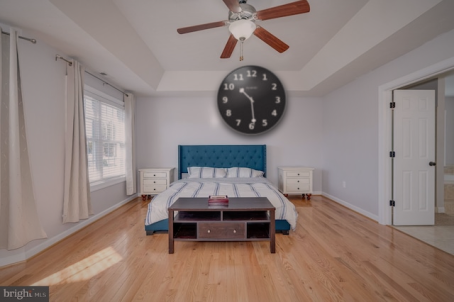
{"hour": 10, "minute": 29}
